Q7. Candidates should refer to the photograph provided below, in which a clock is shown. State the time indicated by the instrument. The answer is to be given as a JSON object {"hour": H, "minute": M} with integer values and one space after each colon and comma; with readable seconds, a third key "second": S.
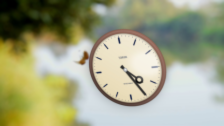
{"hour": 4, "minute": 25}
